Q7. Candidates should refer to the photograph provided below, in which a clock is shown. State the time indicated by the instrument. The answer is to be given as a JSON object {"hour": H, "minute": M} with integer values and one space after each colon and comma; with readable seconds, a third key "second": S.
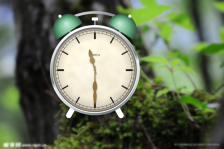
{"hour": 11, "minute": 30}
